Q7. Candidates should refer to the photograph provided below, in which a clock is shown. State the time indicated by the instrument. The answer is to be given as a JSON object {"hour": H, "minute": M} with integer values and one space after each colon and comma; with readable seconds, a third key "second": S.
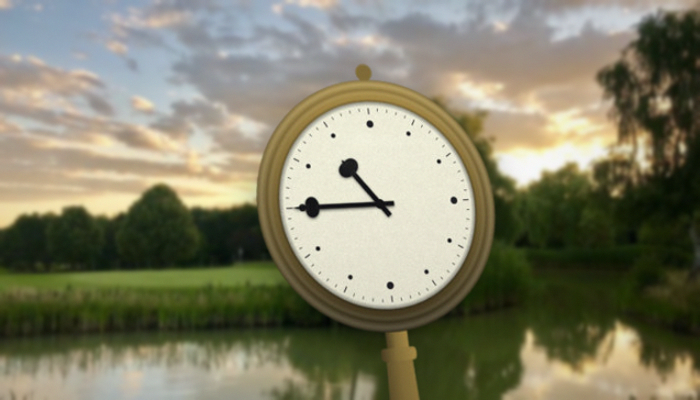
{"hour": 10, "minute": 45}
